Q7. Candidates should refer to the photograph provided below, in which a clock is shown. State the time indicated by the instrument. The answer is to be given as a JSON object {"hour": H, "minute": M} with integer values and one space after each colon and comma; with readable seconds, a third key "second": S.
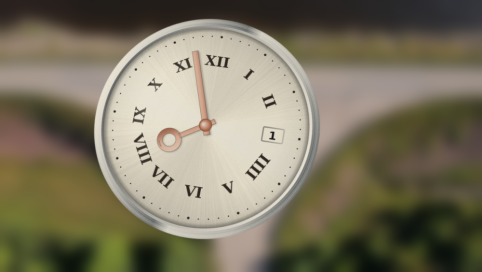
{"hour": 7, "minute": 57}
